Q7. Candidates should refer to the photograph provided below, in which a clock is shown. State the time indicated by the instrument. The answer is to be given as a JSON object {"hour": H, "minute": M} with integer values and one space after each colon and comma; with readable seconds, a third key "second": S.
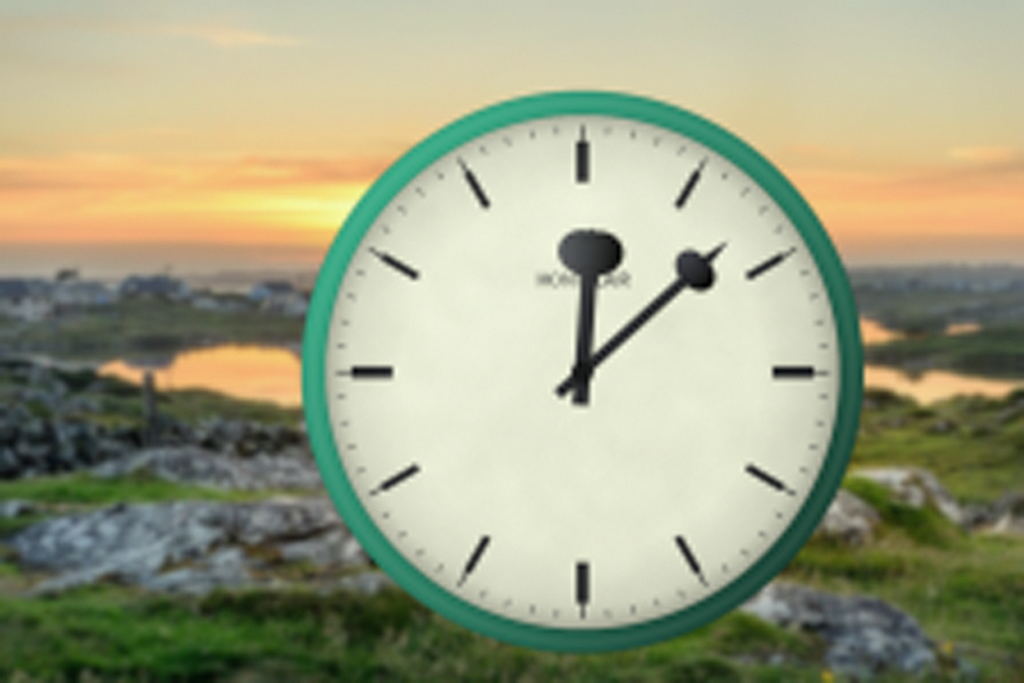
{"hour": 12, "minute": 8}
